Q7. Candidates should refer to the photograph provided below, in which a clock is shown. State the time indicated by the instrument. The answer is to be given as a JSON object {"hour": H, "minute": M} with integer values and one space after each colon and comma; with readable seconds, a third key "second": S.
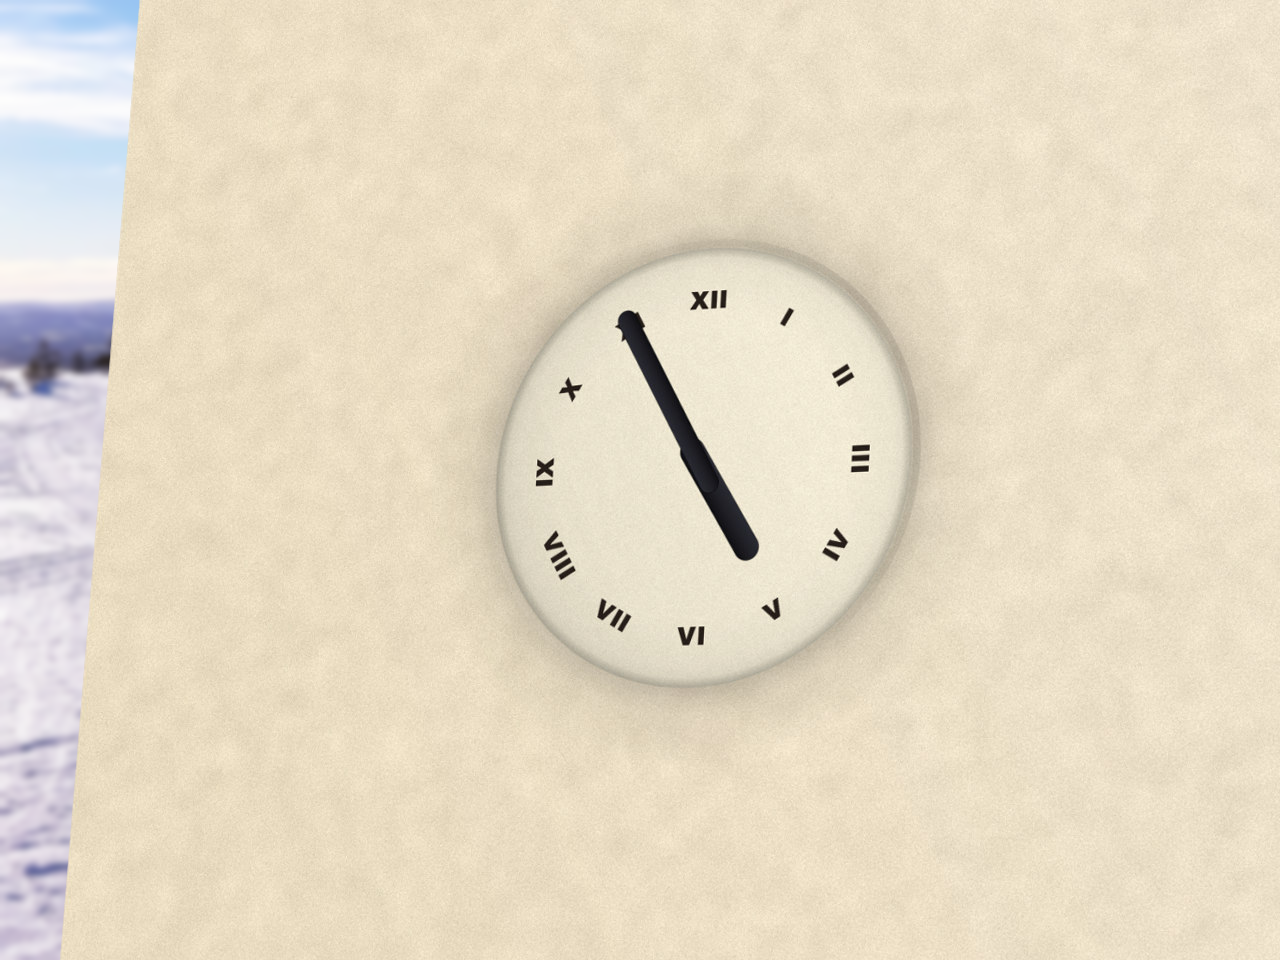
{"hour": 4, "minute": 55}
